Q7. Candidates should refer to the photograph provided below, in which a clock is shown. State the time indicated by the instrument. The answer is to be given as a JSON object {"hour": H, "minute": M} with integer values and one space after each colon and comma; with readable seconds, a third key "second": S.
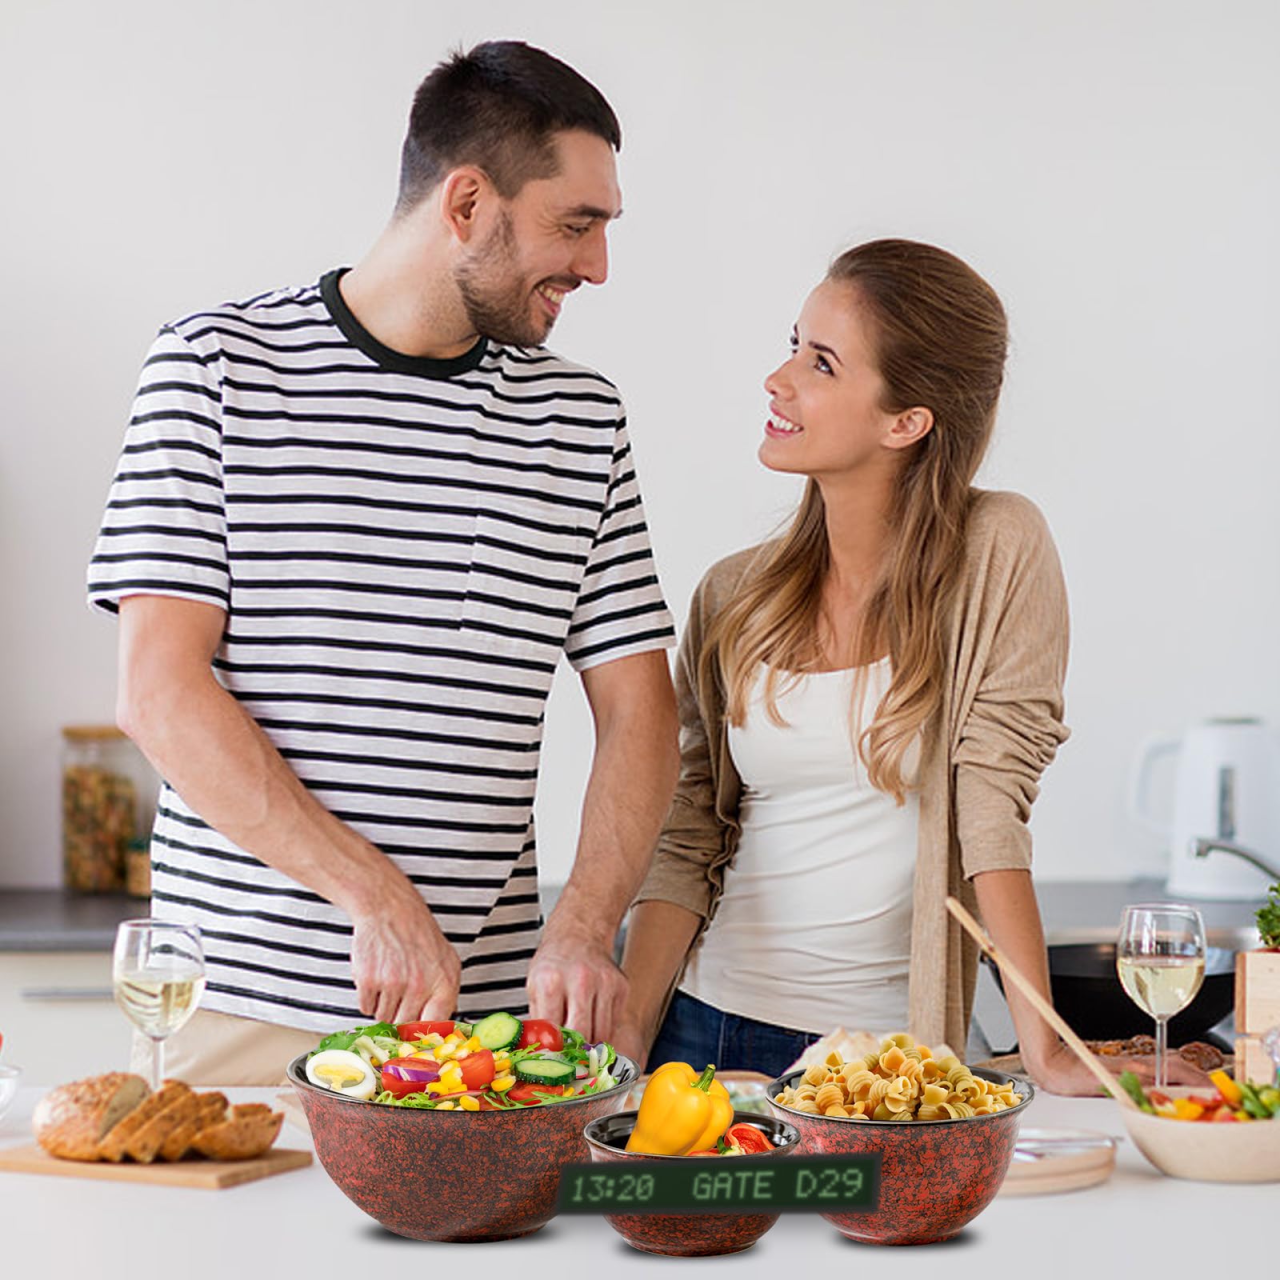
{"hour": 13, "minute": 20}
